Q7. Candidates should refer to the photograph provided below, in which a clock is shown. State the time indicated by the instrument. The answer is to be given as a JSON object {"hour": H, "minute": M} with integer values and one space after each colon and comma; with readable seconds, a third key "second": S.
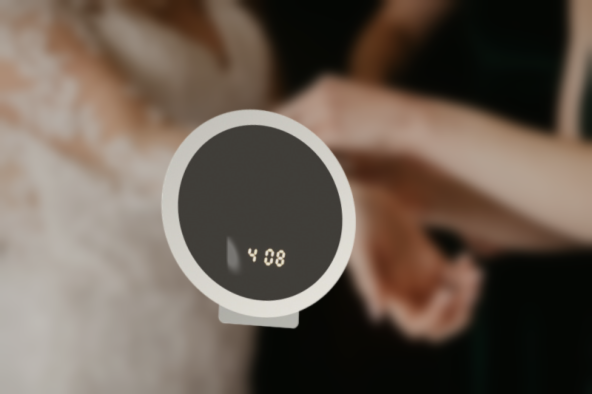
{"hour": 4, "minute": 8}
